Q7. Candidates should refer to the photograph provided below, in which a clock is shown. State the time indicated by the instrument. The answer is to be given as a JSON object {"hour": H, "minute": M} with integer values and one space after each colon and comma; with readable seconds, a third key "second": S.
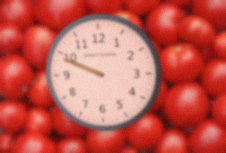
{"hour": 9, "minute": 49}
